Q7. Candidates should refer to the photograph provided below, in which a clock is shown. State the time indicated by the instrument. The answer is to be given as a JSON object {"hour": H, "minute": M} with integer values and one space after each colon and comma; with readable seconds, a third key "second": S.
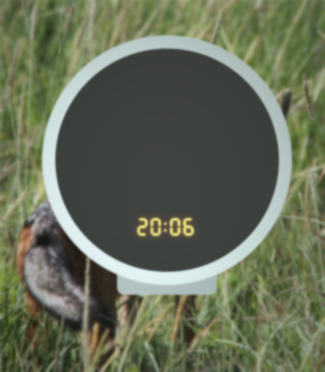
{"hour": 20, "minute": 6}
